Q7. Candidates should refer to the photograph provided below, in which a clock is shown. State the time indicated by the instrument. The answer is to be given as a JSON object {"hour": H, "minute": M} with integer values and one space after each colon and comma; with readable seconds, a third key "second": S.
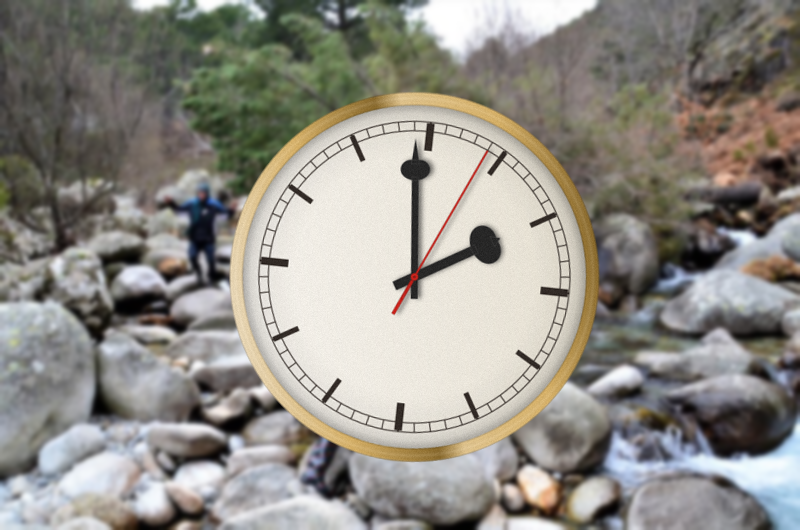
{"hour": 1, "minute": 59, "second": 4}
